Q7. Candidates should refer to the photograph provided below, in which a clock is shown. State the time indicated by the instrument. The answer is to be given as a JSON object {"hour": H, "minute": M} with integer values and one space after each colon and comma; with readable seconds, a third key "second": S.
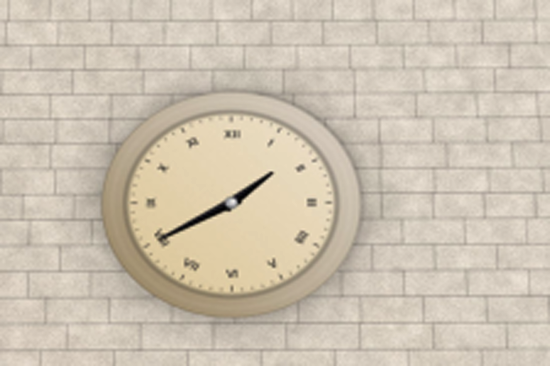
{"hour": 1, "minute": 40}
